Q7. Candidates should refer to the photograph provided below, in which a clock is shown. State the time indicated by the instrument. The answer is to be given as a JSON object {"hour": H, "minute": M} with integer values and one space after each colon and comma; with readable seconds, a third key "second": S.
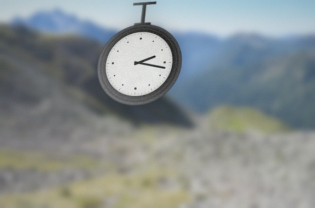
{"hour": 2, "minute": 17}
